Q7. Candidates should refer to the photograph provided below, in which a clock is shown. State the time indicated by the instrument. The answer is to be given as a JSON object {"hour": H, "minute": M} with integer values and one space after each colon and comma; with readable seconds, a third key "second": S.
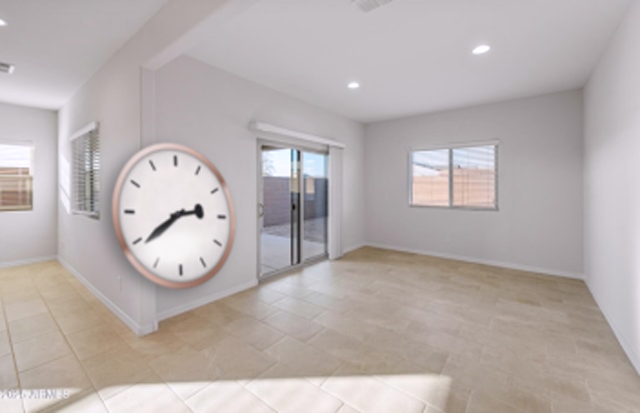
{"hour": 2, "minute": 39}
